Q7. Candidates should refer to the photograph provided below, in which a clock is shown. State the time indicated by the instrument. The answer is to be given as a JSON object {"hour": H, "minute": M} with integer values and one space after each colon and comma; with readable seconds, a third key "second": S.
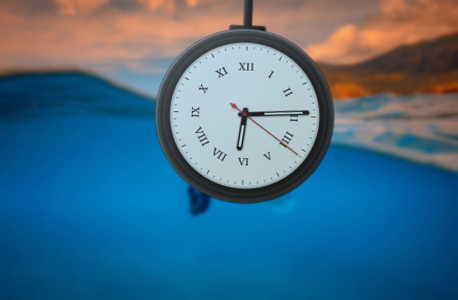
{"hour": 6, "minute": 14, "second": 21}
